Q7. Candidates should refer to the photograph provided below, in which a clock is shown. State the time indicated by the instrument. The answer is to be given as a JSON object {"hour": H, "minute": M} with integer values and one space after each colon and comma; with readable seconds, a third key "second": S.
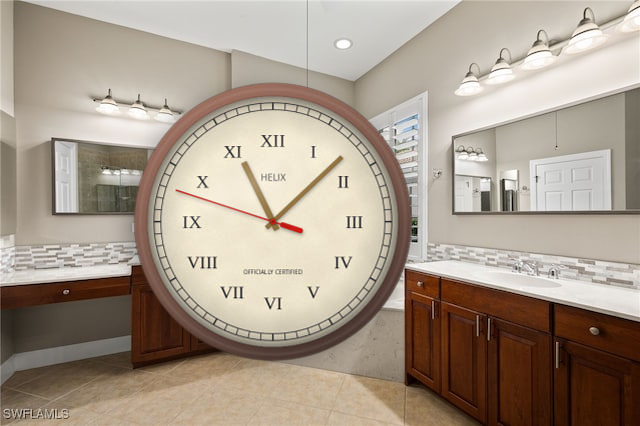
{"hour": 11, "minute": 7, "second": 48}
